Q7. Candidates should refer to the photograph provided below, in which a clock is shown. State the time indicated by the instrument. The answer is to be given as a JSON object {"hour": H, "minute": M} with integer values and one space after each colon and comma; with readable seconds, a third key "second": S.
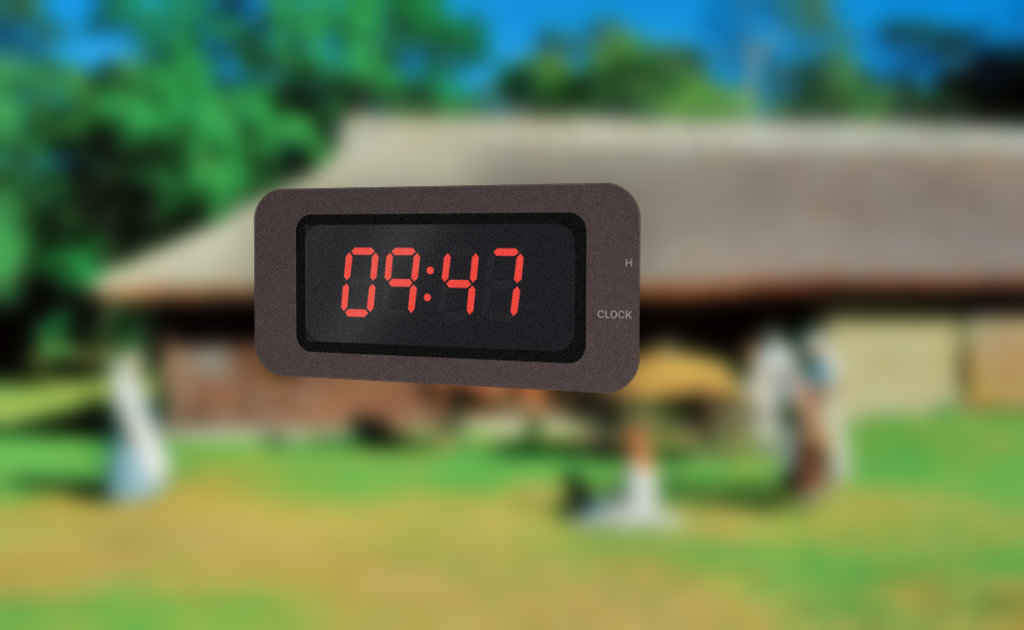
{"hour": 9, "minute": 47}
